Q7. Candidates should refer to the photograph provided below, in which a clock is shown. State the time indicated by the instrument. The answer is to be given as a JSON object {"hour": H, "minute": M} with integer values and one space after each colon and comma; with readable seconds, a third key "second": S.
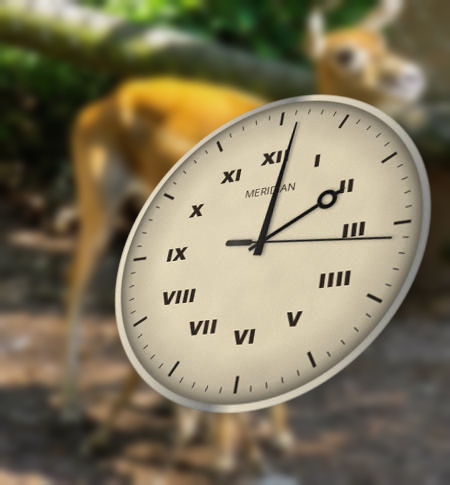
{"hour": 2, "minute": 1, "second": 16}
